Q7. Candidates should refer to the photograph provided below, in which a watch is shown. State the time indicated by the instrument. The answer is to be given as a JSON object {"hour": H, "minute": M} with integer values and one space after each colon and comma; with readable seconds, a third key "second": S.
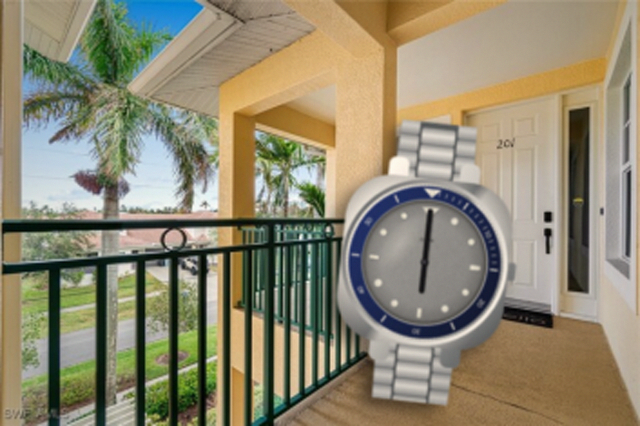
{"hour": 6, "minute": 0}
